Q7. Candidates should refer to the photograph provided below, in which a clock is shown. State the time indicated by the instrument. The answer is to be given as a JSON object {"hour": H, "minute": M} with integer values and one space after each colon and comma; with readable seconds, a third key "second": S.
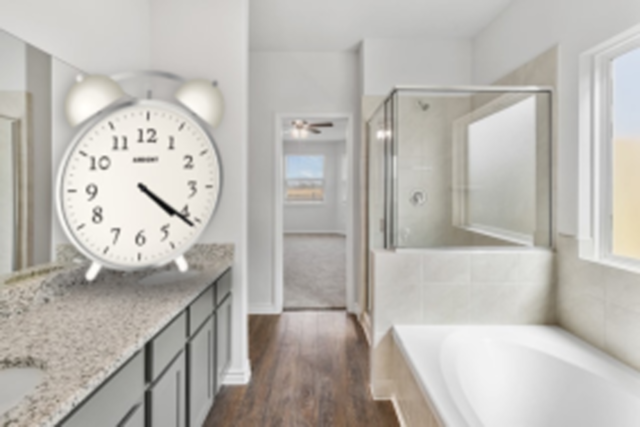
{"hour": 4, "minute": 21}
